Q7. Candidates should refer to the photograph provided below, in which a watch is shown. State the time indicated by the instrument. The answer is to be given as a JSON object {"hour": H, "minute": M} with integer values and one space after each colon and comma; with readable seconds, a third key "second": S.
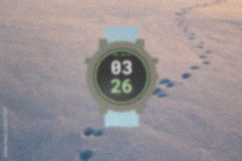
{"hour": 3, "minute": 26}
